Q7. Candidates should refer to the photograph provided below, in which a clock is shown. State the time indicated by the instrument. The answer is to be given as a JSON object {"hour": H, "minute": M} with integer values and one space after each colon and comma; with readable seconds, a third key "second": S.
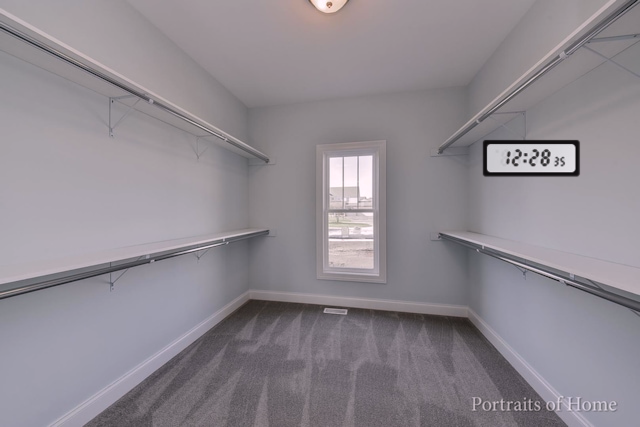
{"hour": 12, "minute": 28, "second": 35}
